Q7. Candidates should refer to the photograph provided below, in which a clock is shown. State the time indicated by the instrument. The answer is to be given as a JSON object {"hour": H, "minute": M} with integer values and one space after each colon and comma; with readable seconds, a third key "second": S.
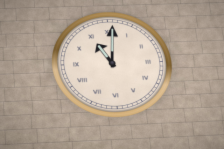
{"hour": 11, "minute": 1}
